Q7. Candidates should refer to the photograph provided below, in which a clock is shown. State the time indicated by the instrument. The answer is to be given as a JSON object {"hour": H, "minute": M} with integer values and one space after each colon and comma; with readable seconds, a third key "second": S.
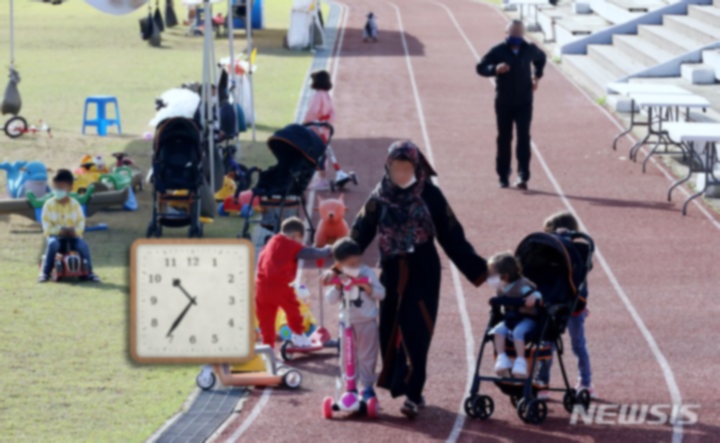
{"hour": 10, "minute": 36}
